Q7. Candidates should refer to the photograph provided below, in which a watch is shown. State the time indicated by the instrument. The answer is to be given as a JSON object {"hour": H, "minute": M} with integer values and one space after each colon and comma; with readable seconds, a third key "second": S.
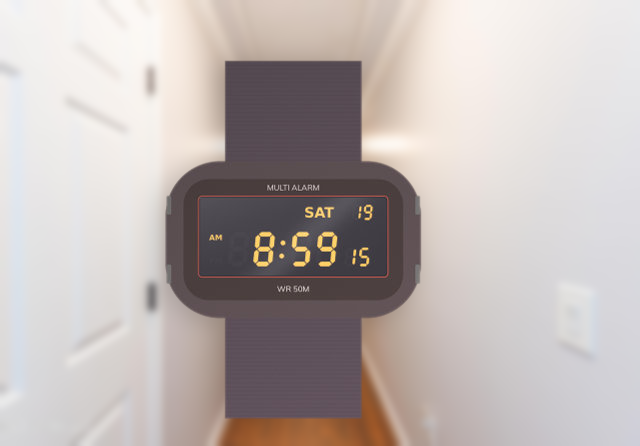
{"hour": 8, "minute": 59, "second": 15}
